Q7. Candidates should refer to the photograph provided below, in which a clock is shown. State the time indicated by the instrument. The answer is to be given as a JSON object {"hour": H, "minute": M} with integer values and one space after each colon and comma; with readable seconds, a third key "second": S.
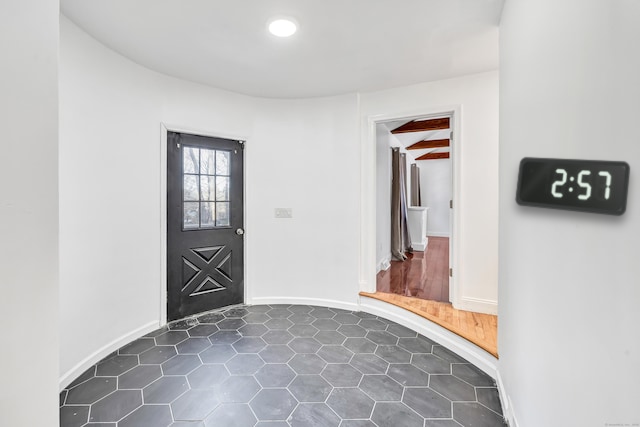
{"hour": 2, "minute": 57}
